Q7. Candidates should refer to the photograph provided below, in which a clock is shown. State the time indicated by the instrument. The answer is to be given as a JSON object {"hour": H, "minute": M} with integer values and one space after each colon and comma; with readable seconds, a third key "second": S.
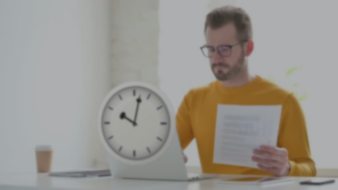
{"hour": 10, "minute": 2}
